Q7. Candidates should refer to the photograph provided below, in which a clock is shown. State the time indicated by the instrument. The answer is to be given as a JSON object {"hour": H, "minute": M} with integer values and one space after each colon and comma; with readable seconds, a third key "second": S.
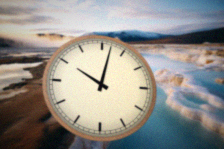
{"hour": 10, "minute": 2}
